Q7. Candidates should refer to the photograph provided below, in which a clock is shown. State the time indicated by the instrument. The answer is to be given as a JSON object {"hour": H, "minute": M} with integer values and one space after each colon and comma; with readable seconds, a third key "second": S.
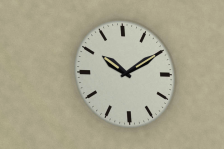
{"hour": 10, "minute": 10}
